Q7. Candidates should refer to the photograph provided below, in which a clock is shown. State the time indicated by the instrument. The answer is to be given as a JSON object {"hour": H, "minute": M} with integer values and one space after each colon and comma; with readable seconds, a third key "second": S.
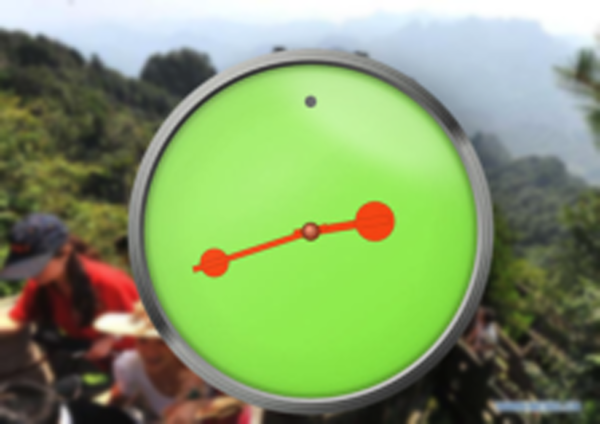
{"hour": 2, "minute": 42}
